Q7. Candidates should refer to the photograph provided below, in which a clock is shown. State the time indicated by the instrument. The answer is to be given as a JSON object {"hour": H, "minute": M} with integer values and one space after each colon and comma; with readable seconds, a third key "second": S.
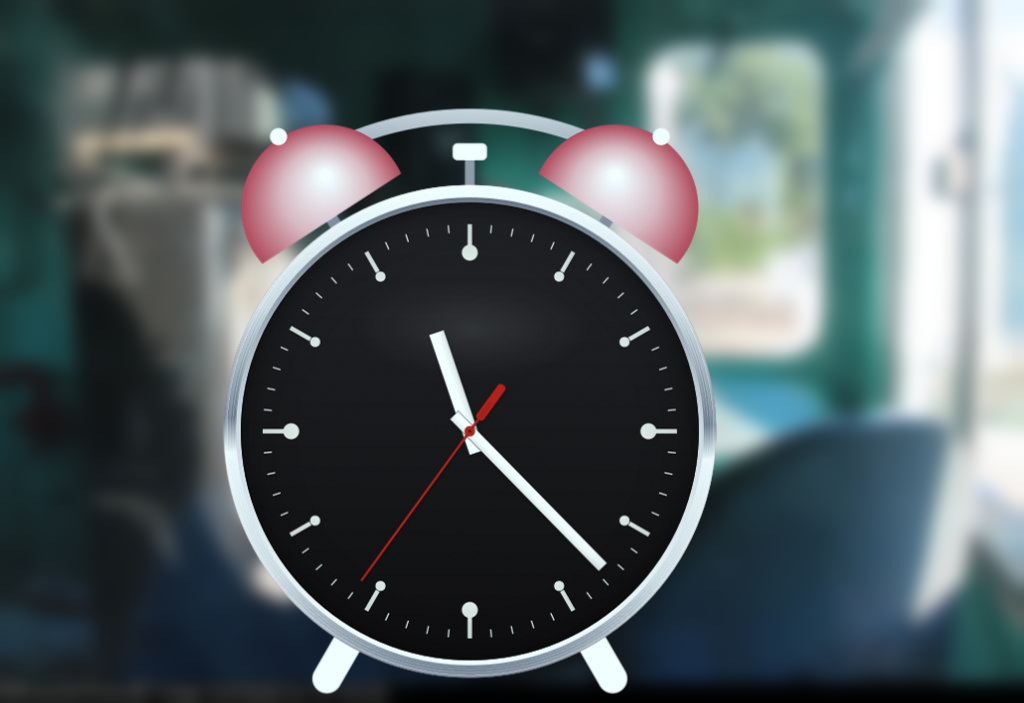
{"hour": 11, "minute": 22, "second": 36}
